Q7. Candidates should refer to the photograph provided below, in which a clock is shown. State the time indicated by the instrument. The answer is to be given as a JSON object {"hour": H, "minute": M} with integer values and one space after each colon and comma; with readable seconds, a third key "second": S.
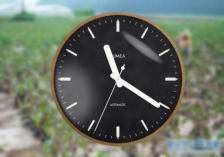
{"hour": 11, "minute": 20, "second": 34}
